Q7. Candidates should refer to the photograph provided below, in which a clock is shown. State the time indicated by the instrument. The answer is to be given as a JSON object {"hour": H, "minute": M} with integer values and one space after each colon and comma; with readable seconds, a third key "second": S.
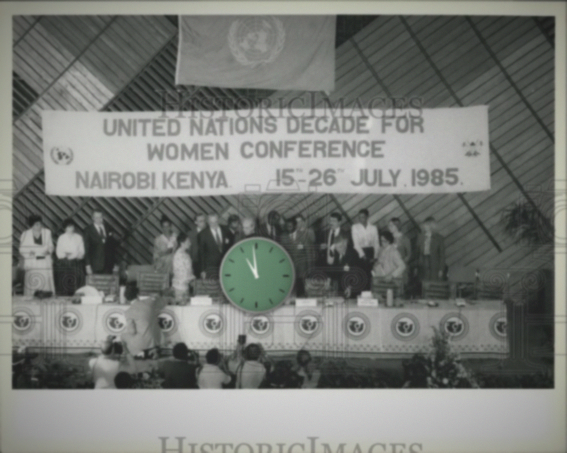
{"hour": 10, "minute": 59}
